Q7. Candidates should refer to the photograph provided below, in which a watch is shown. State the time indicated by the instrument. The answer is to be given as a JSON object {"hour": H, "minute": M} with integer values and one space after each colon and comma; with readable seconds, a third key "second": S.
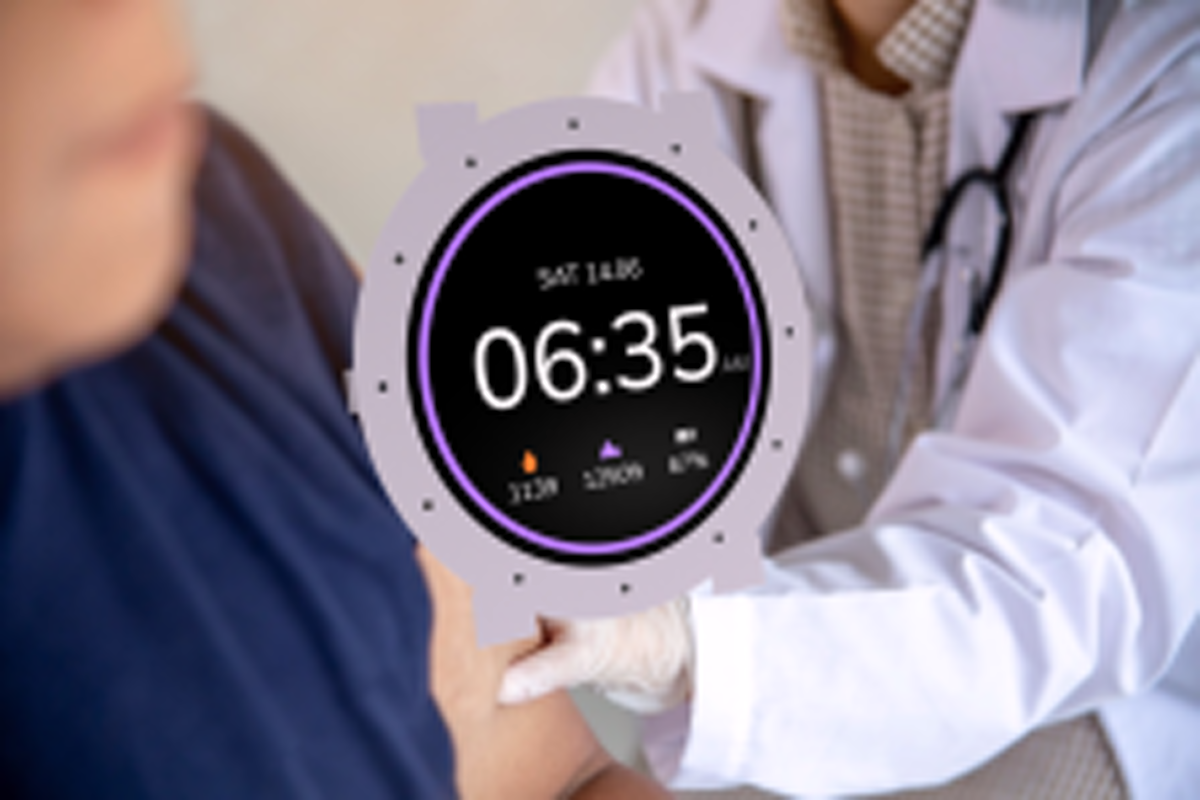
{"hour": 6, "minute": 35}
